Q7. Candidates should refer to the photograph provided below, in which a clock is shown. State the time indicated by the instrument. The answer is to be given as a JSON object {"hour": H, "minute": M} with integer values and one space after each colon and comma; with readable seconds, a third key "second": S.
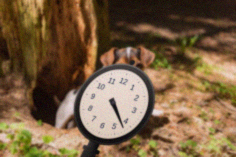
{"hour": 4, "minute": 22}
